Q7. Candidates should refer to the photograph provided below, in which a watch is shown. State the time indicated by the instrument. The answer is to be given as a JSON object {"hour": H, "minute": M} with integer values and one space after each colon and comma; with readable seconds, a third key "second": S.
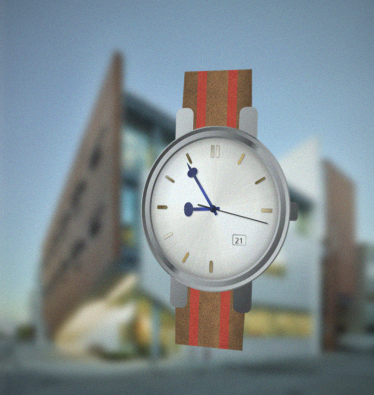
{"hour": 8, "minute": 54, "second": 17}
